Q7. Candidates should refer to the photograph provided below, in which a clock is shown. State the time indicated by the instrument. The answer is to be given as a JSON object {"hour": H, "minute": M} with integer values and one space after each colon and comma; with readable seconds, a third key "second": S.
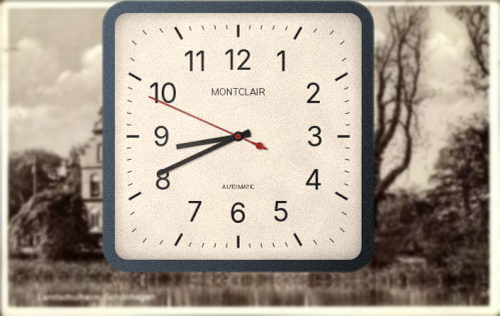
{"hour": 8, "minute": 40, "second": 49}
